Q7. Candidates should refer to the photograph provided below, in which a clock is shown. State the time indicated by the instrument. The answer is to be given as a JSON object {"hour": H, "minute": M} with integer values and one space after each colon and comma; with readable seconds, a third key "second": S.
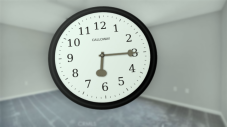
{"hour": 6, "minute": 15}
